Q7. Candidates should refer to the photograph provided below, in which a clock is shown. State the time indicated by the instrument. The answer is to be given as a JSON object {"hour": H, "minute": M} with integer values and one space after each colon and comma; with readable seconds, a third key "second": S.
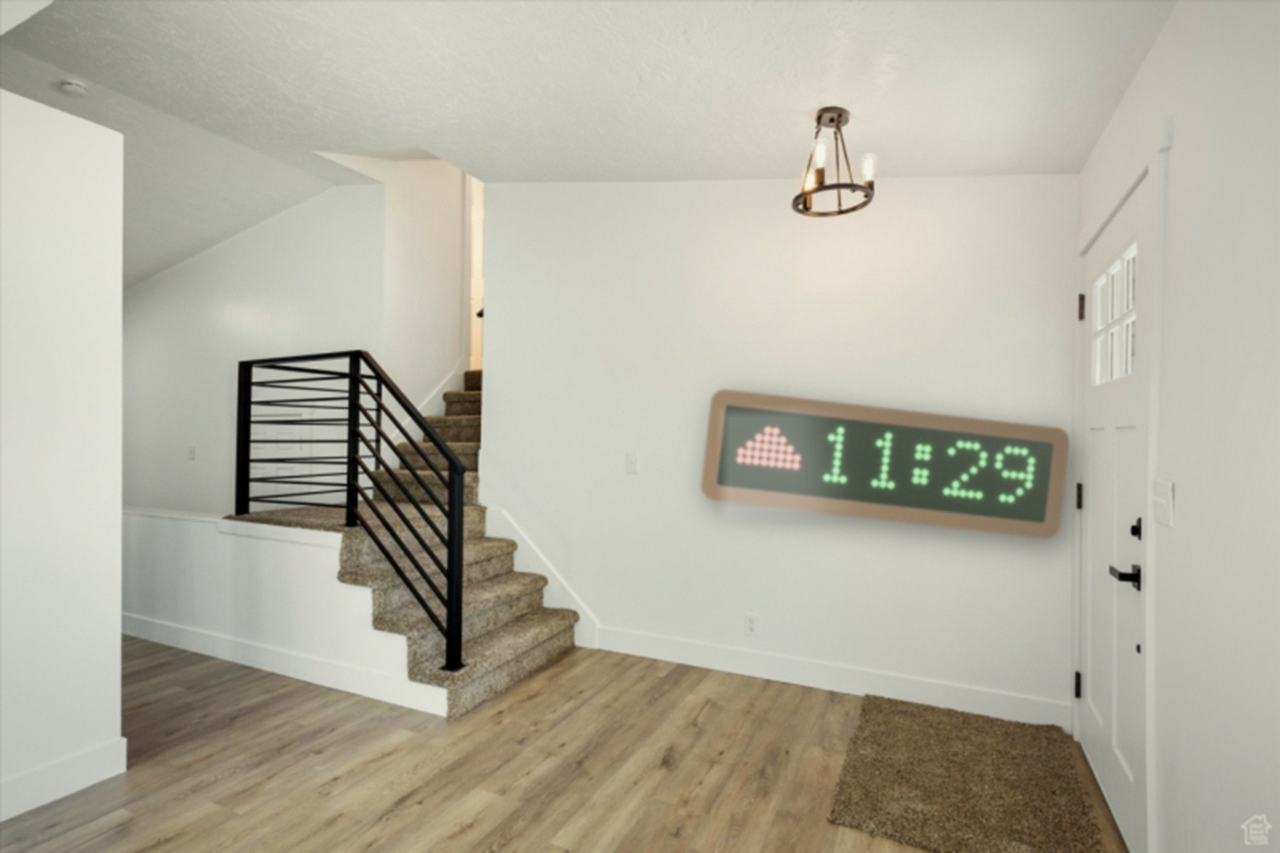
{"hour": 11, "minute": 29}
